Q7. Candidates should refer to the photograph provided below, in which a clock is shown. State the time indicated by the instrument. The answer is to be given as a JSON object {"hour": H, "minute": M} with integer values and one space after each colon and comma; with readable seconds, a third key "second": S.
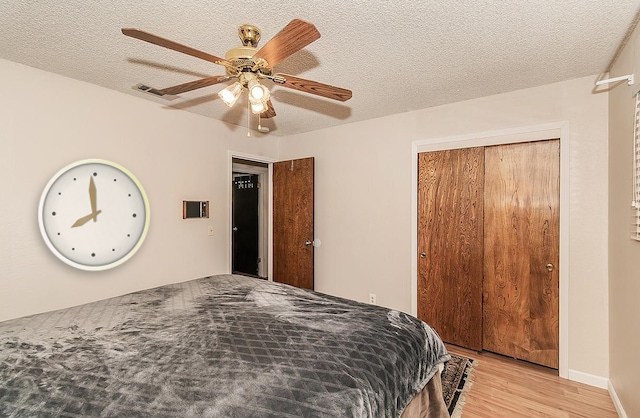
{"hour": 7, "minute": 59}
